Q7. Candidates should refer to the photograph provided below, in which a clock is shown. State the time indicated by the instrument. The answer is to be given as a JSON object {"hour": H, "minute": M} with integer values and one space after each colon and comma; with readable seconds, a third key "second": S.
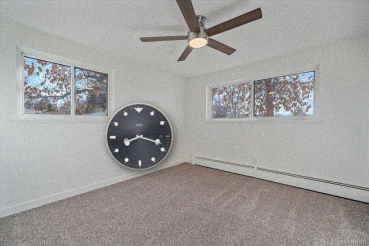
{"hour": 8, "minute": 18}
